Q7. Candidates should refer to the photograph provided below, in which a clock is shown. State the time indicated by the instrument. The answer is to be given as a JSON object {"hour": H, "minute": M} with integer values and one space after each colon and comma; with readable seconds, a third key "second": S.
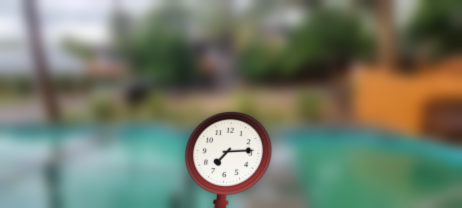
{"hour": 7, "minute": 14}
